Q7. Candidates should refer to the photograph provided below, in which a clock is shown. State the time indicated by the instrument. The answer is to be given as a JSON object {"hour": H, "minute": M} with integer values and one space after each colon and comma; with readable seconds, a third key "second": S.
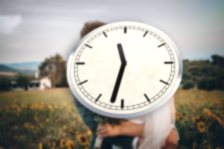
{"hour": 11, "minute": 32}
